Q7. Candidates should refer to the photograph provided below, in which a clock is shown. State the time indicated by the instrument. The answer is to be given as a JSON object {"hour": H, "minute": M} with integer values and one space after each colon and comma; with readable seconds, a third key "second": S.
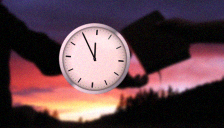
{"hour": 11, "minute": 55}
